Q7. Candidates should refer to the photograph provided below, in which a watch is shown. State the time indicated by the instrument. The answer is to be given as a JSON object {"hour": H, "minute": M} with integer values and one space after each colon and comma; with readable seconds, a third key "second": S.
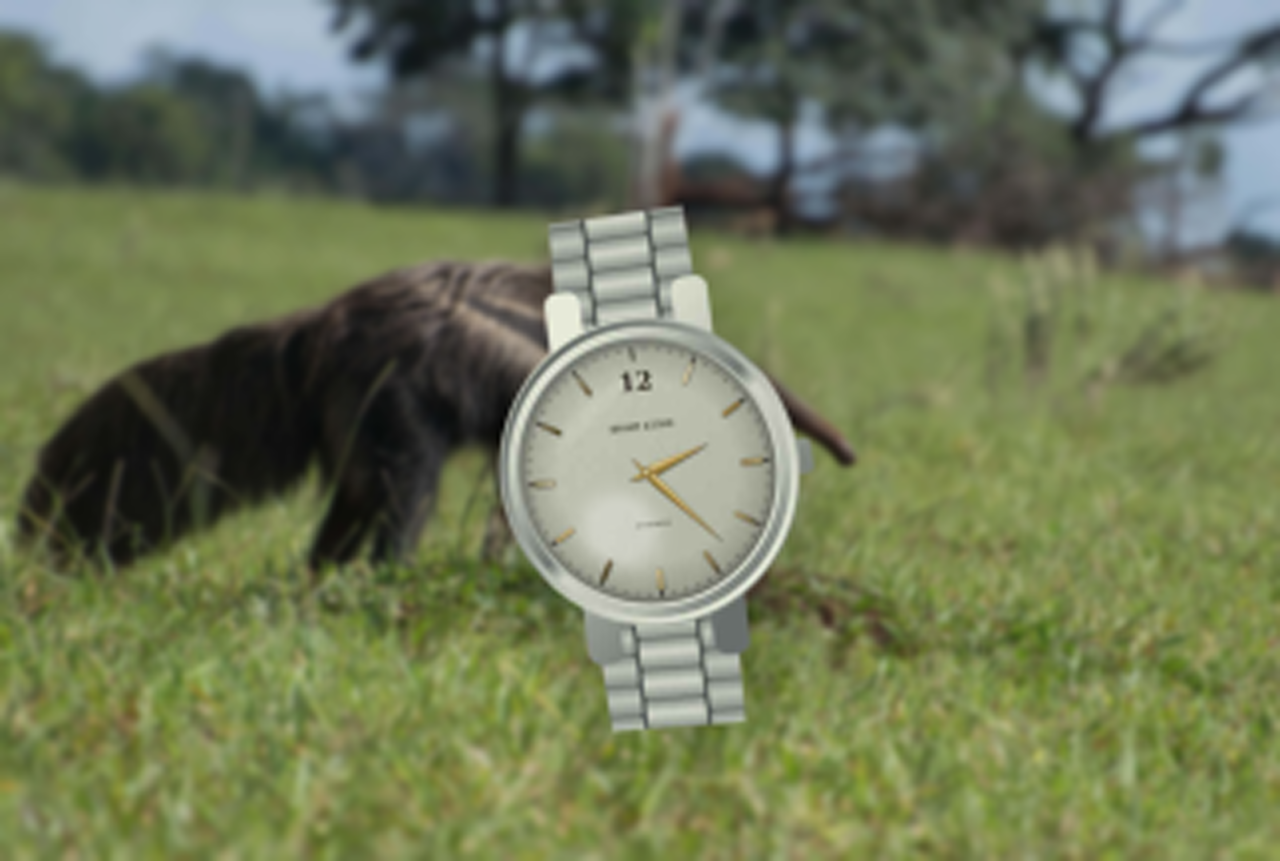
{"hour": 2, "minute": 23}
